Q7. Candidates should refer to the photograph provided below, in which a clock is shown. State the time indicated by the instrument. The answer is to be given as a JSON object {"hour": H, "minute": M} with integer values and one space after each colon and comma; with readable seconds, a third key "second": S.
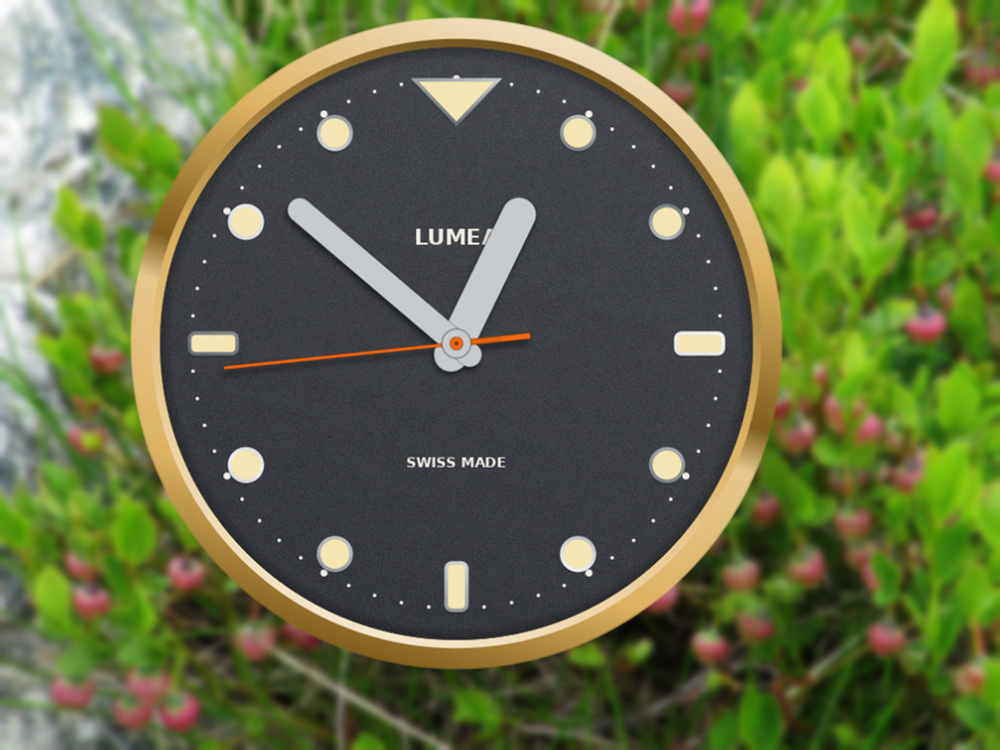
{"hour": 12, "minute": 51, "second": 44}
